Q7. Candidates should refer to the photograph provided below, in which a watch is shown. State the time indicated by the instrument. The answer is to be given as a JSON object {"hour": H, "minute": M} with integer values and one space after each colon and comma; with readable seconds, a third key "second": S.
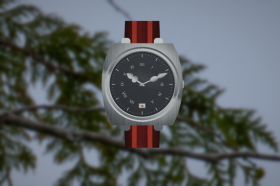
{"hour": 10, "minute": 11}
